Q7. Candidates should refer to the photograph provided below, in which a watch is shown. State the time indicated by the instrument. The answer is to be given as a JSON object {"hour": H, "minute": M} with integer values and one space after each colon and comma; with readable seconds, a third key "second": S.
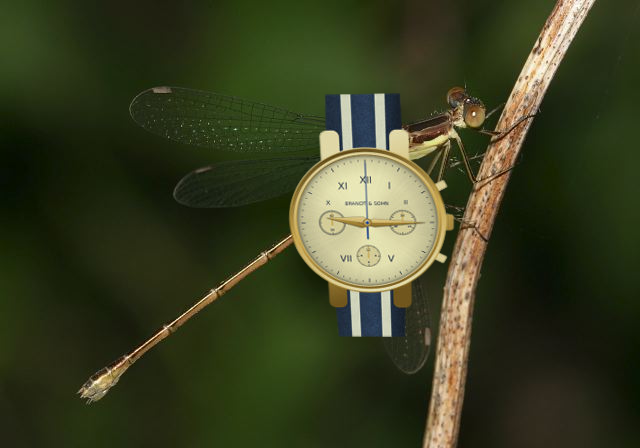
{"hour": 9, "minute": 15}
